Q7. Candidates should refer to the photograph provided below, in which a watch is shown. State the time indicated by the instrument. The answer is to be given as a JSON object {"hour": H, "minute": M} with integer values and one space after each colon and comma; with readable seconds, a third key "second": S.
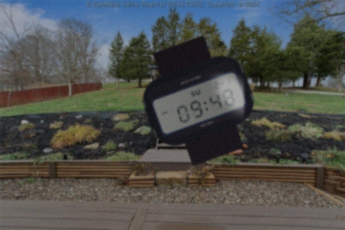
{"hour": 9, "minute": 48}
